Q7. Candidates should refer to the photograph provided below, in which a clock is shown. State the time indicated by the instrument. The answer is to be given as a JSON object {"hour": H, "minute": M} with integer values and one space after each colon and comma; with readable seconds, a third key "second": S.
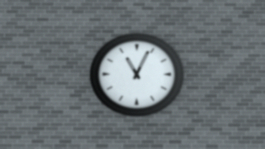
{"hour": 11, "minute": 4}
